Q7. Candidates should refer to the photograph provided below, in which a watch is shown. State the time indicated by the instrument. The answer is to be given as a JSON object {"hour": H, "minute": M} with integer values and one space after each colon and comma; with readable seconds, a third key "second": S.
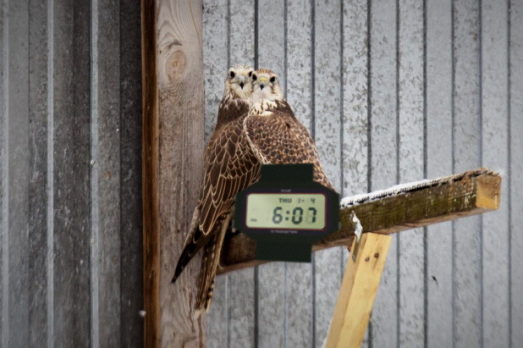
{"hour": 6, "minute": 7}
